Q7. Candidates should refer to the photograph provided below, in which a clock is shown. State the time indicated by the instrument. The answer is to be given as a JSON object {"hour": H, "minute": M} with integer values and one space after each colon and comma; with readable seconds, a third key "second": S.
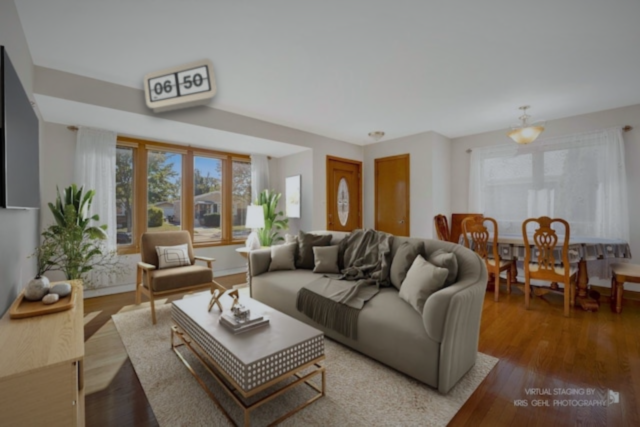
{"hour": 6, "minute": 50}
